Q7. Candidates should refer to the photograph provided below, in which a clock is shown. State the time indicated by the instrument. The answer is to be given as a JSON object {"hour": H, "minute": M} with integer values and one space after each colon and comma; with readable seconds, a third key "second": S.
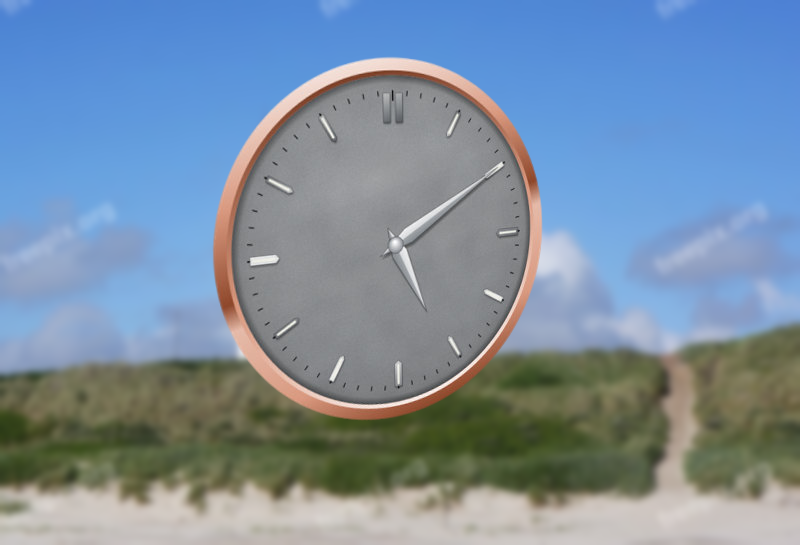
{"hour": 5, "minute": 10}
